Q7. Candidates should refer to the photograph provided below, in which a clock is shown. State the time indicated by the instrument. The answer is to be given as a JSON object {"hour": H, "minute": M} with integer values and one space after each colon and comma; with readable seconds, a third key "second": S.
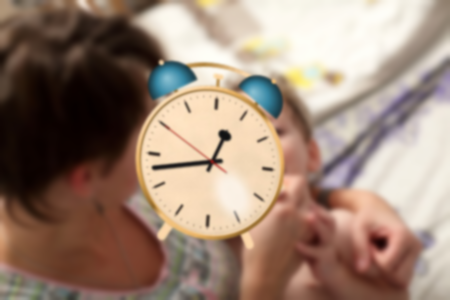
{"hour": 12, "minute": 42, "second": 50}
